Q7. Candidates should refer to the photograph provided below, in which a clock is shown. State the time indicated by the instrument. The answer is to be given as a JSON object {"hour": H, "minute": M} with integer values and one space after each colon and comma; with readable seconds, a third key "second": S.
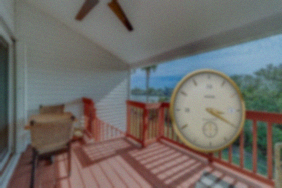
{"hour": 3, "minute": 20}
